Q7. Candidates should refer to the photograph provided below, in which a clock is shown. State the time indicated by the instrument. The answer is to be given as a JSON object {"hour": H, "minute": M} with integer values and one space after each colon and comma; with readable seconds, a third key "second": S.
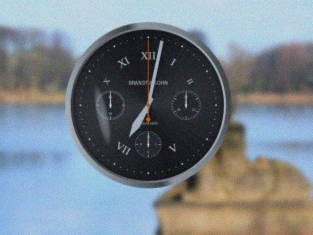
{"hour": 7, "minute": 2}
